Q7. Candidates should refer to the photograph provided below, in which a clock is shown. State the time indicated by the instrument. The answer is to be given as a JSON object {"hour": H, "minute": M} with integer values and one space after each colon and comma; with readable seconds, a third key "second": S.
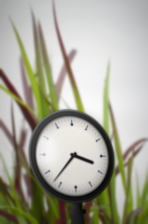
{"hour": 3, "minute": 37}
